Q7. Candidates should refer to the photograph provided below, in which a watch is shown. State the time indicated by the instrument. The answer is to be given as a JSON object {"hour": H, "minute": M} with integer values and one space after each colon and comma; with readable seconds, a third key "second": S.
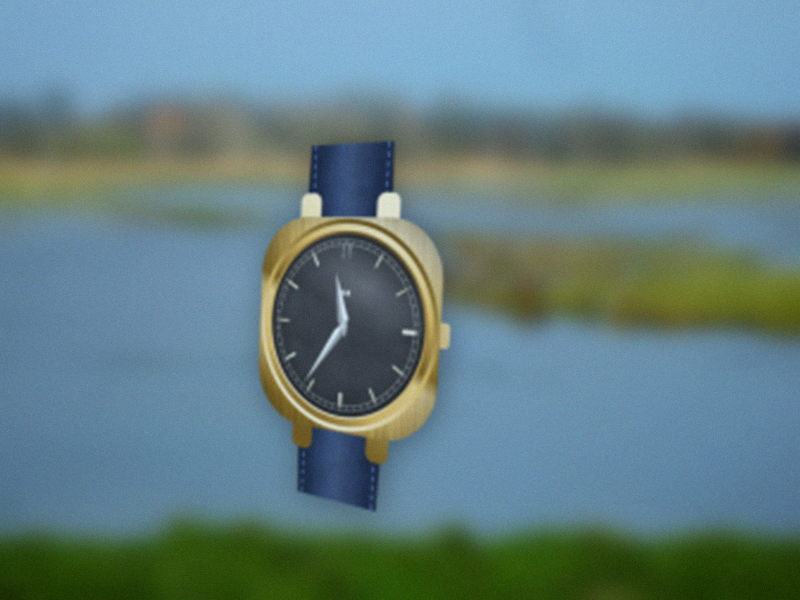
{"hour": 11, "minute": 36}
